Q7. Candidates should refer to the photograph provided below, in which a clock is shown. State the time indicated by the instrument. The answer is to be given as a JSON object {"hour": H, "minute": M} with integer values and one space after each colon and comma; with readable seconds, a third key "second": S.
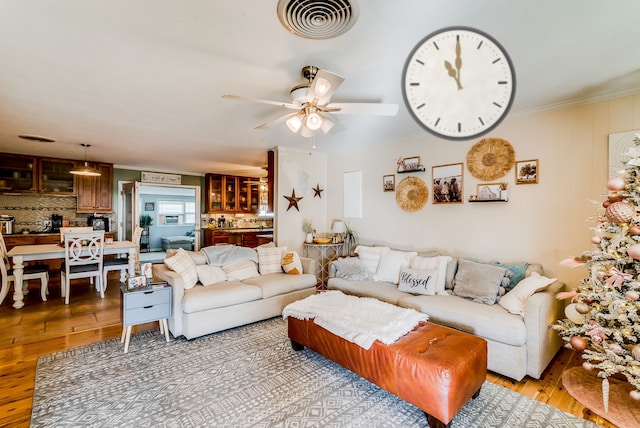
{"hour": 11, "minute": 0}
